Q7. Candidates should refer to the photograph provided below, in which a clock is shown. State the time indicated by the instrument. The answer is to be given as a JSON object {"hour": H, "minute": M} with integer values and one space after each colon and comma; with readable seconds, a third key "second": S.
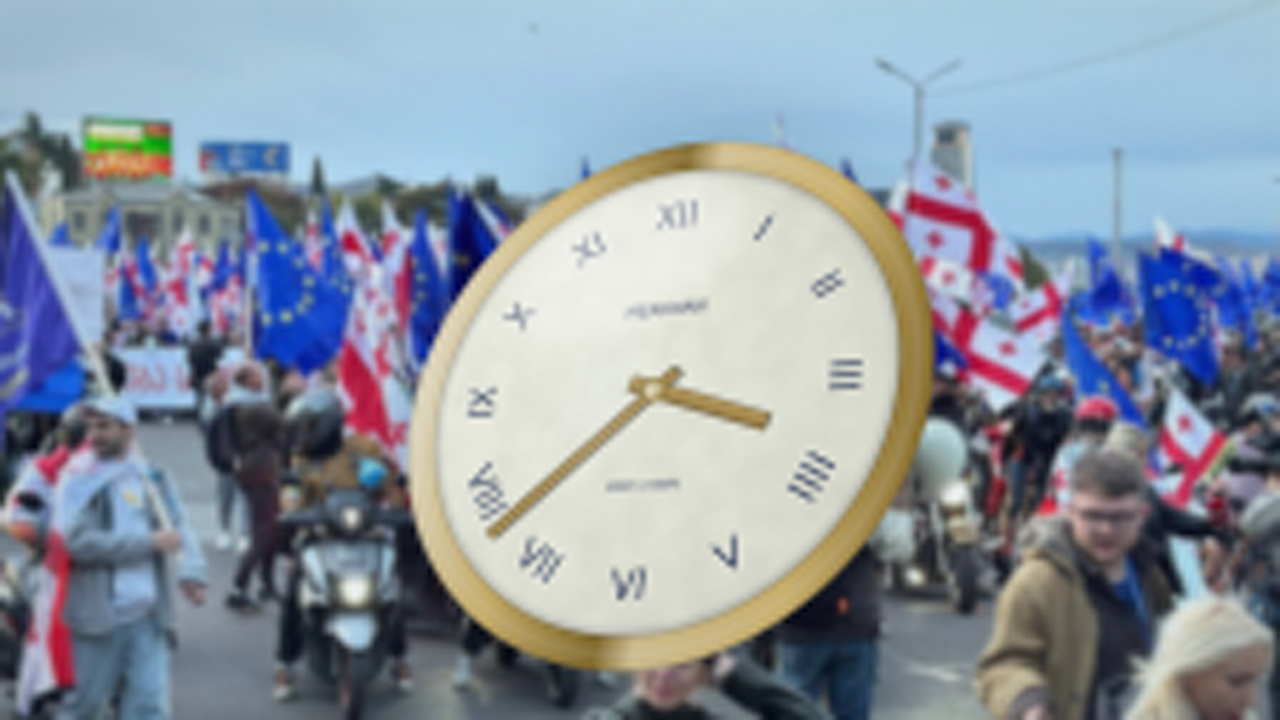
{"hour": 3, "minute": 38}
